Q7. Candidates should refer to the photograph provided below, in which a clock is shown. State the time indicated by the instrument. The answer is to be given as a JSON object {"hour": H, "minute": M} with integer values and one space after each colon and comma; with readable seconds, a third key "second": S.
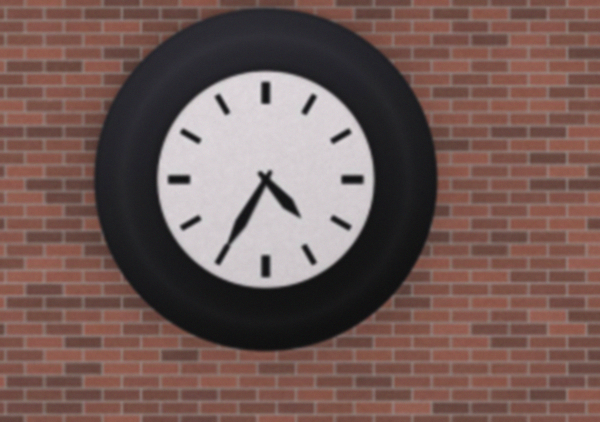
{"hour": 4, "minute": 35}
